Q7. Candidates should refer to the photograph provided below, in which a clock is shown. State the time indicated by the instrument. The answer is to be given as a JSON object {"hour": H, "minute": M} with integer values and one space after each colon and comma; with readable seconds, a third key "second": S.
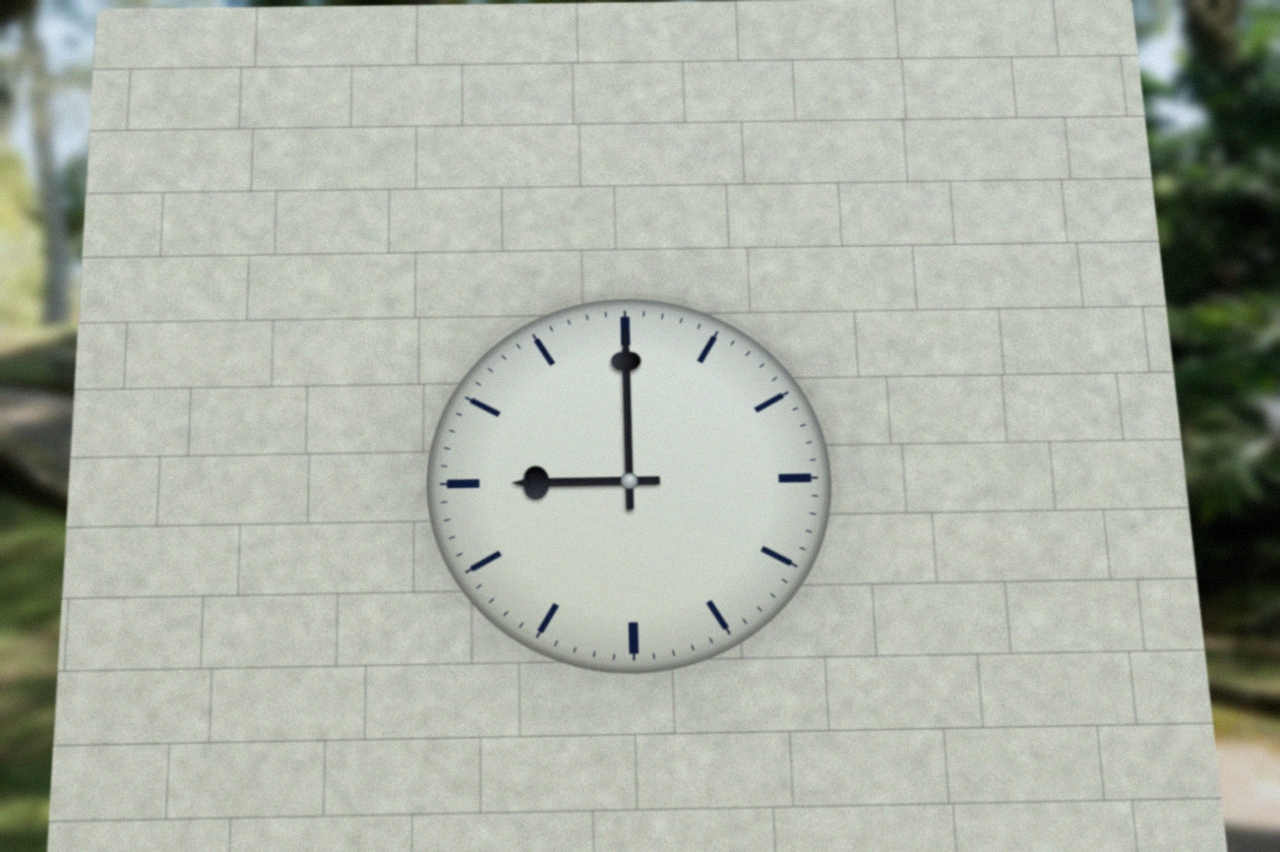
{"hour": 9, "minute": 0}
